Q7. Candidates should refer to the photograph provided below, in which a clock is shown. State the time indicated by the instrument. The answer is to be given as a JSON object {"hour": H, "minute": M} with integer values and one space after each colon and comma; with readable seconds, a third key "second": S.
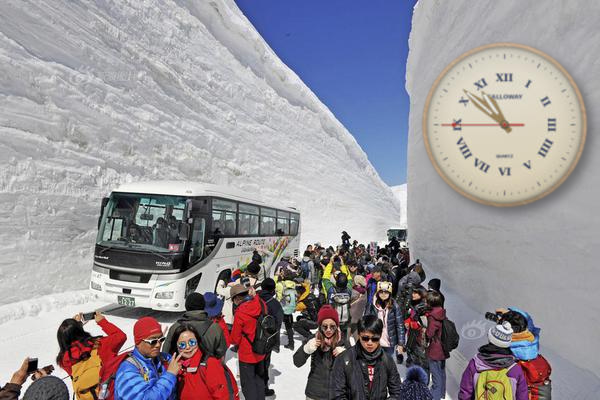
{"hour": 10, "minute": 51, "second": 45}
